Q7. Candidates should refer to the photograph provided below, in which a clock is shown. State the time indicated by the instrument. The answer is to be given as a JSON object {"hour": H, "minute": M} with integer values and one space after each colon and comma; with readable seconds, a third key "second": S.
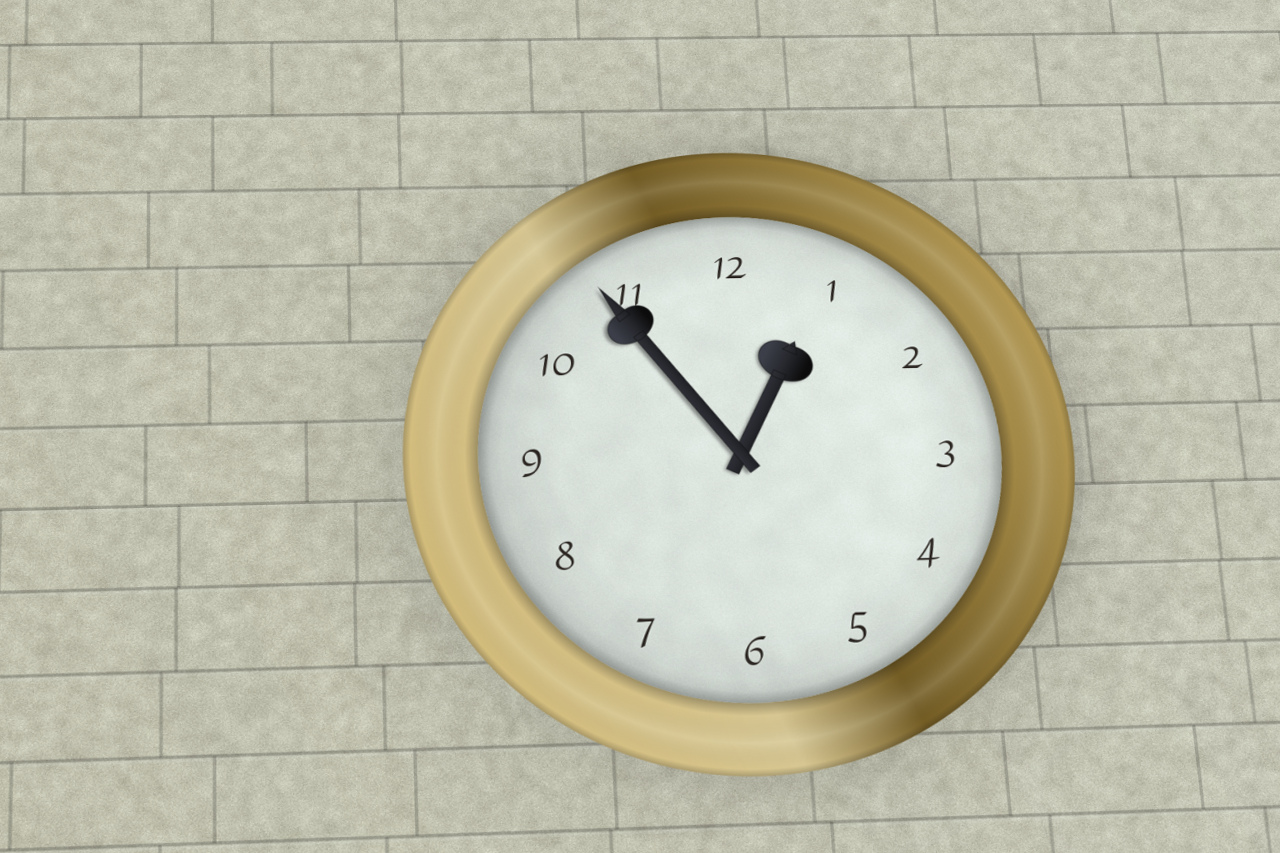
{"hour": 12, "minute": 54}
